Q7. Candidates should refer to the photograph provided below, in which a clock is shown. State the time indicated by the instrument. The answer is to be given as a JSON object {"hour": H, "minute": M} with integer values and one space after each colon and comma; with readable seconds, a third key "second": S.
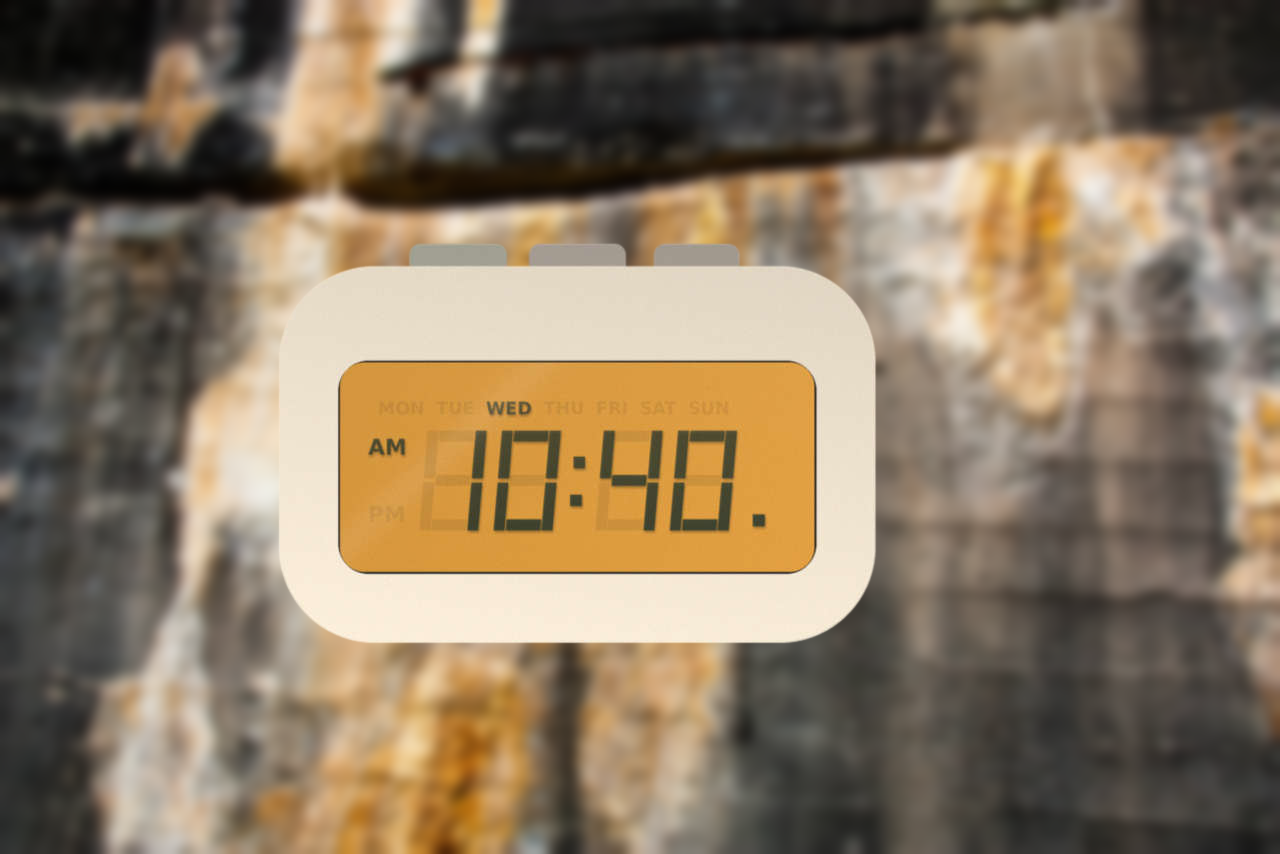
{"hour": 10, "minute": 40}
